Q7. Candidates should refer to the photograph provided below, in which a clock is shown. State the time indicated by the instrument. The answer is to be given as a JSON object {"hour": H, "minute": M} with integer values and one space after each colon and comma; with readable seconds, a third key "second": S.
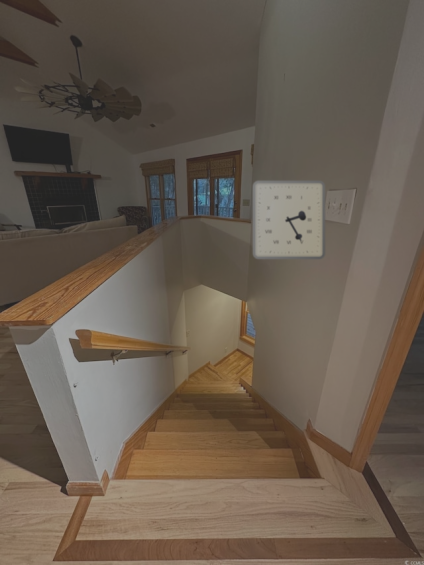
{"hour": 2, "minute": 25}
